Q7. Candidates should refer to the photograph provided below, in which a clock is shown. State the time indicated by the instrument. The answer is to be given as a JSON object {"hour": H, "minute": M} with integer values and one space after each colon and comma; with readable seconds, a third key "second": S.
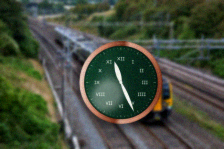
{"hour": 11, "minute": 26}
